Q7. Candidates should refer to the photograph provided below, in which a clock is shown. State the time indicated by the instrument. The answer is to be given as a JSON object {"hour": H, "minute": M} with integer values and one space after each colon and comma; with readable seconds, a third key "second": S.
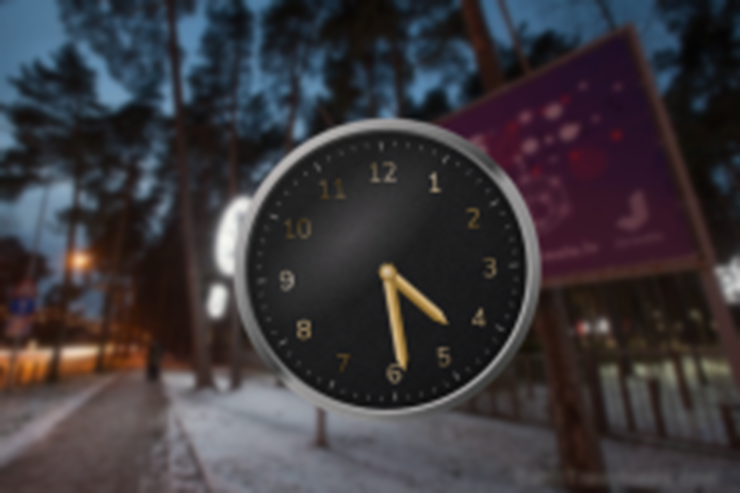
{"hour": 4, "minute": 29}
